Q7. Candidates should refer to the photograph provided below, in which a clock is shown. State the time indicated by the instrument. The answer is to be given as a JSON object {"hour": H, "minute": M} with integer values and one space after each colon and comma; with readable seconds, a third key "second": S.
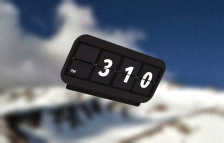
{"hour": 3, "minute": 10}
